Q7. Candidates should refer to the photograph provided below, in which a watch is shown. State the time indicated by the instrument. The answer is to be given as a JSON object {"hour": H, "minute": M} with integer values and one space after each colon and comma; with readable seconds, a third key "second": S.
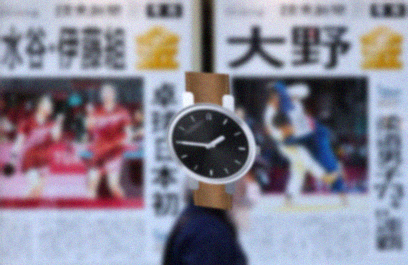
{"hour": 1, "minute": 45}
